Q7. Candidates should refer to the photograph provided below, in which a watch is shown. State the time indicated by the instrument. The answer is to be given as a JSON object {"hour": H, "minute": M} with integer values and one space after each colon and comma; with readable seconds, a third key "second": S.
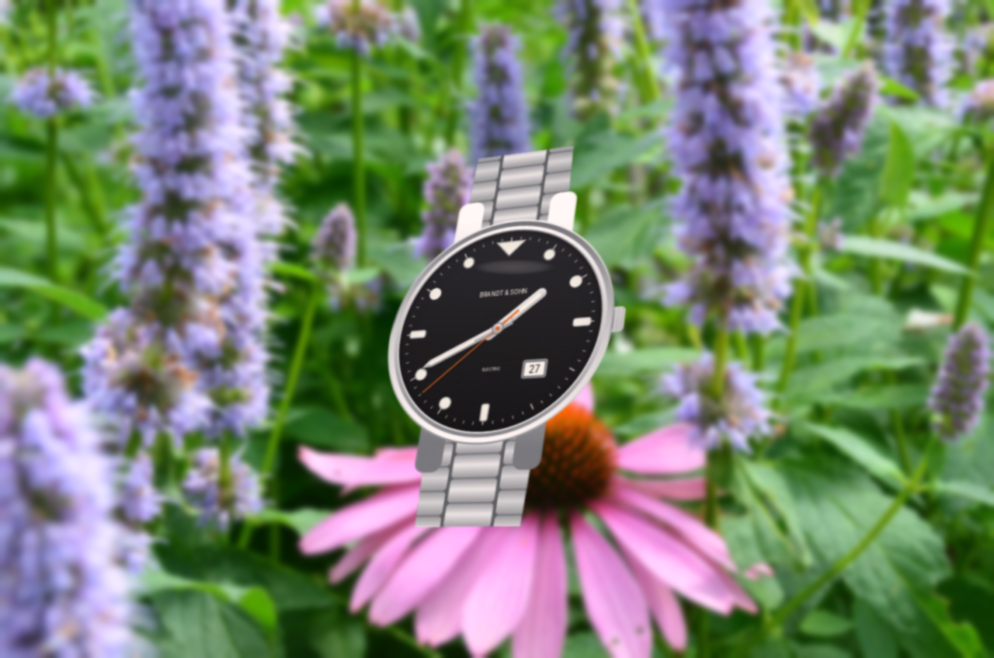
{"hour": 1, "minute": 40, "second": 38}
